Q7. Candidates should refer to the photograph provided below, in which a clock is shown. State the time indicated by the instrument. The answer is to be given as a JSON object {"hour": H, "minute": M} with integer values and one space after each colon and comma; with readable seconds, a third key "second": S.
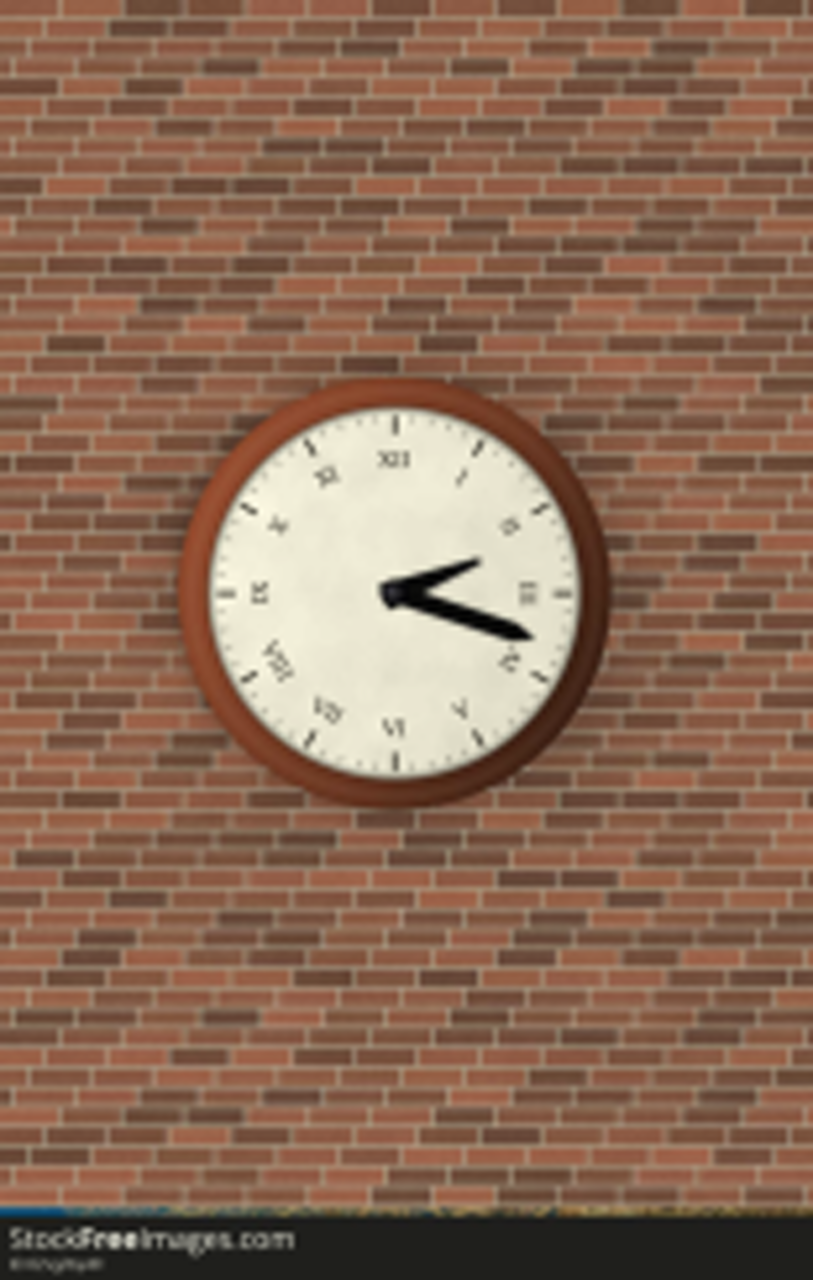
{"hour": 2, "minute": 18}
